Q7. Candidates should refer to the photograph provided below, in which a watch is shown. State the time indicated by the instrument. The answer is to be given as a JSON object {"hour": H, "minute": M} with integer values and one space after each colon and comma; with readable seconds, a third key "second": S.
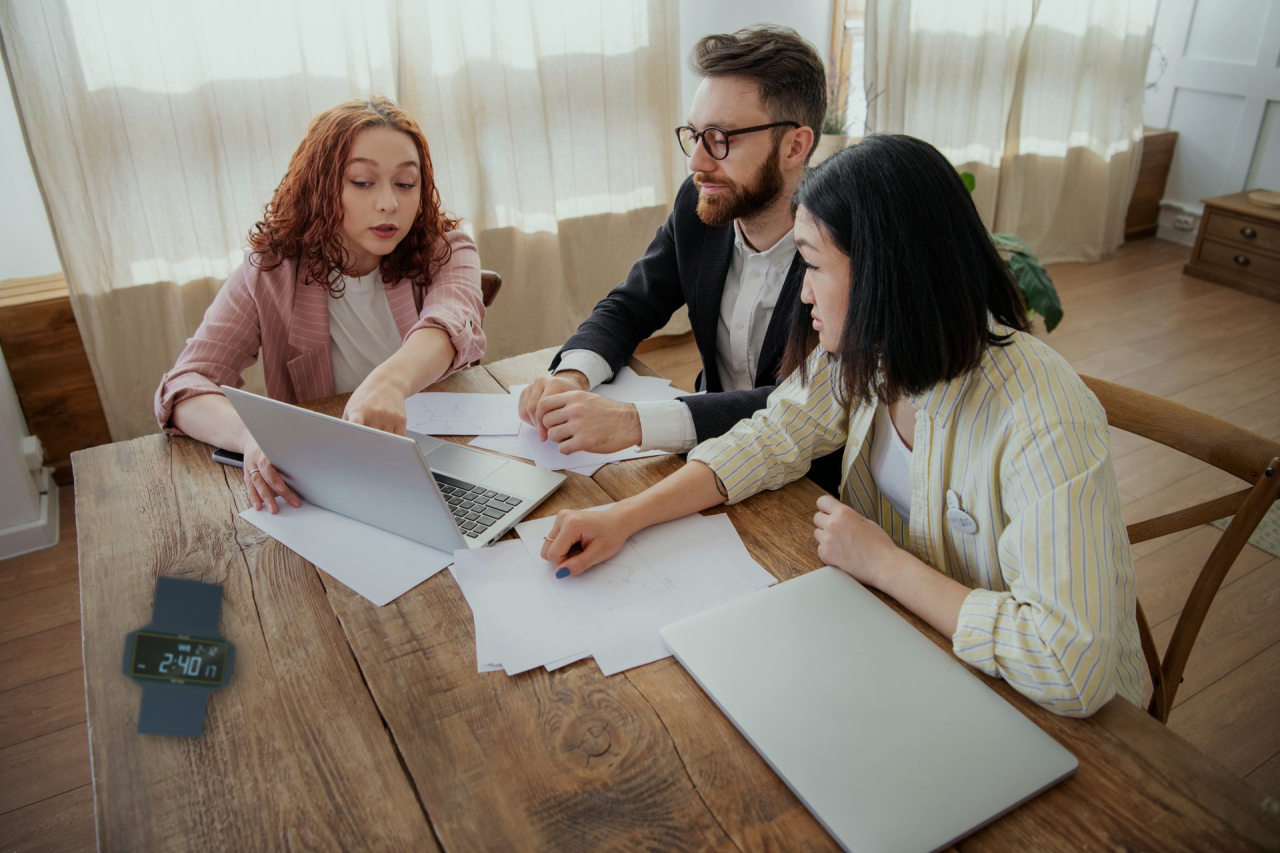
{"hour": 2, "minute": 40}
